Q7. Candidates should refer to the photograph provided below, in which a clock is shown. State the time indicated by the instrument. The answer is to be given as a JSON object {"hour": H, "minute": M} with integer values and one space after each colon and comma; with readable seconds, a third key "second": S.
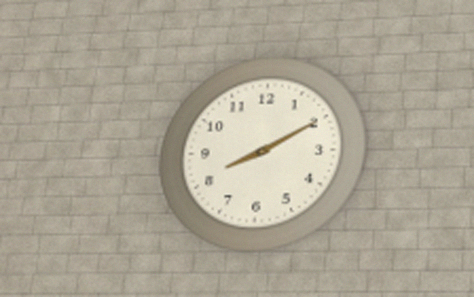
{"hour": 8, "minute": 10}
